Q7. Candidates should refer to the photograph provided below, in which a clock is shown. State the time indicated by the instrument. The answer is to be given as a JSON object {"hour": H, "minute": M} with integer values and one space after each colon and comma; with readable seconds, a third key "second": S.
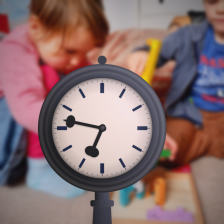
{"hour": 6, "minute": 47}
